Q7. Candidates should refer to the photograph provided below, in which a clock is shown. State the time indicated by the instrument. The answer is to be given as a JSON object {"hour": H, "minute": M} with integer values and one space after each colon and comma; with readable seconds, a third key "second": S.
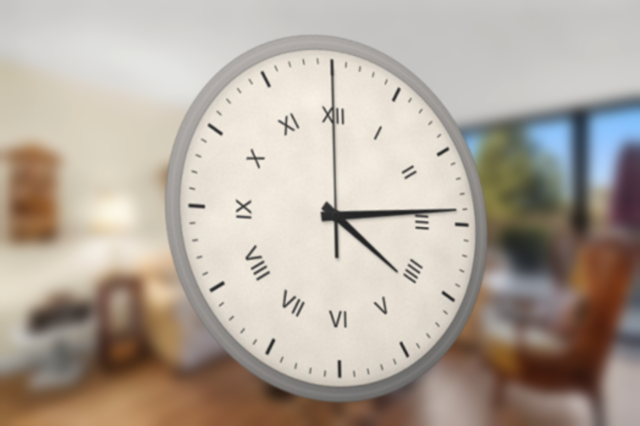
{"hour": 4, "minute": 14, "second": 0}
